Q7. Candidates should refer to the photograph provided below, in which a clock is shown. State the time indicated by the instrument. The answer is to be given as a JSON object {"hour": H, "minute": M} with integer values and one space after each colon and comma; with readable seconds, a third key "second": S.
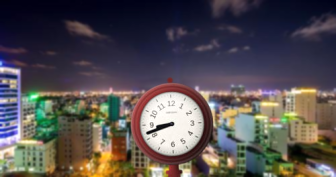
{"hour": 8, "minute": 42}
